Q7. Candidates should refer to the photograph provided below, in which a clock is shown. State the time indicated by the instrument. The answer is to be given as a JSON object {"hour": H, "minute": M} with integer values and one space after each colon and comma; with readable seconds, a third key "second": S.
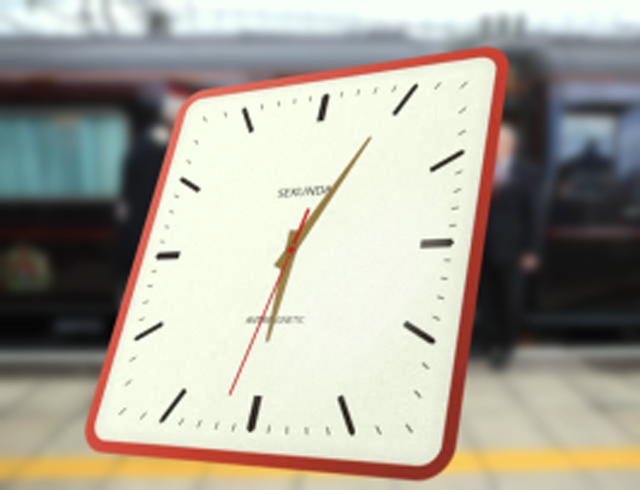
{"hour": 6, "minute": 4, "second": 32}
